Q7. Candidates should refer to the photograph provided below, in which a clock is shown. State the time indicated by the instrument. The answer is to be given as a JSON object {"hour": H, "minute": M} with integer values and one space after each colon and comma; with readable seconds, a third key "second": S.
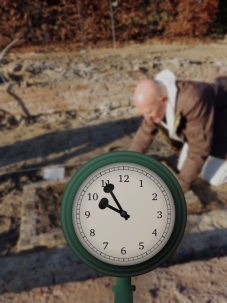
{"hour": 9, "minute": 55}
